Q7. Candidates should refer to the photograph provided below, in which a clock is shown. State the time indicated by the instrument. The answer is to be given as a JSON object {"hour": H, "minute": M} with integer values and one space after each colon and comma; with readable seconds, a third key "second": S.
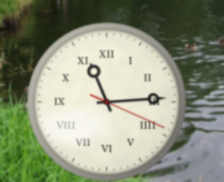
{"hour": 11, "minute": 14, "second": 19}
